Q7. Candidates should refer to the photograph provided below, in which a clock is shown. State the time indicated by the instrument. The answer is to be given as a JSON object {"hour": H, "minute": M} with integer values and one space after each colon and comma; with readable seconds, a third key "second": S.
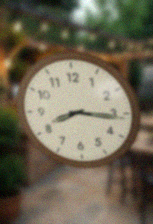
{"hour": 8, "minute": 16}
